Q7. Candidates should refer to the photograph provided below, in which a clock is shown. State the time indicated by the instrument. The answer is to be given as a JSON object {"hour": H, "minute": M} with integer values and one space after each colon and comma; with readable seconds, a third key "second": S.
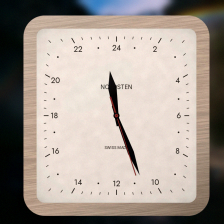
{"hour": 23, "minute": 26, "second": 27}
